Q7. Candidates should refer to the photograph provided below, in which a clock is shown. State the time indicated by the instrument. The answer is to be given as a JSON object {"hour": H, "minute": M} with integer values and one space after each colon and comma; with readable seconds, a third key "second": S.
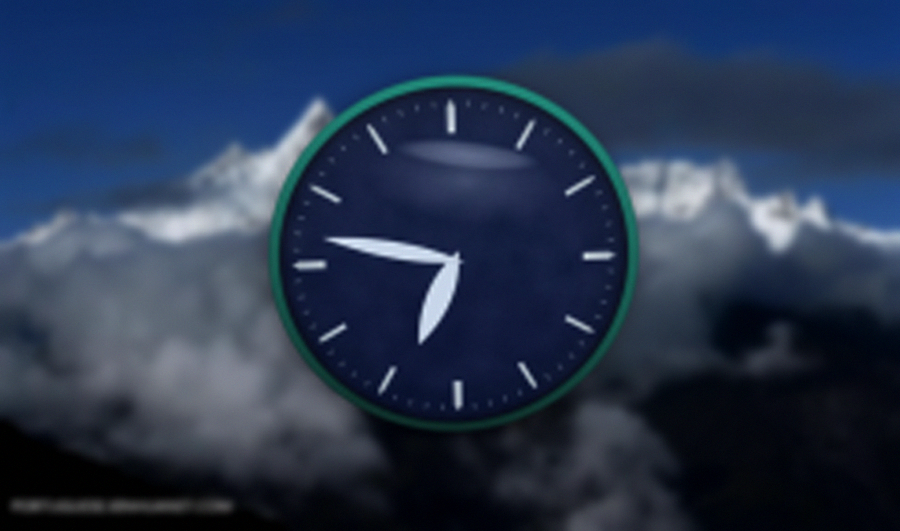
{"hour": 6, "minute": 47}
